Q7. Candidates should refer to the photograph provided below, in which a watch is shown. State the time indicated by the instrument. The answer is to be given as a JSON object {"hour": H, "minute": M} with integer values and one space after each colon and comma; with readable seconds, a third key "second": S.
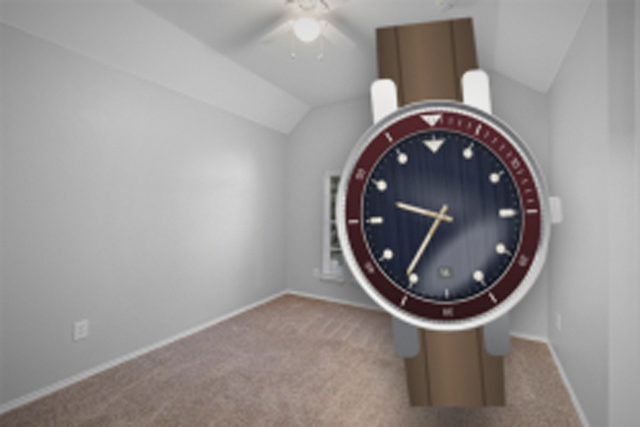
{"hour": 9, "minute": 36}
